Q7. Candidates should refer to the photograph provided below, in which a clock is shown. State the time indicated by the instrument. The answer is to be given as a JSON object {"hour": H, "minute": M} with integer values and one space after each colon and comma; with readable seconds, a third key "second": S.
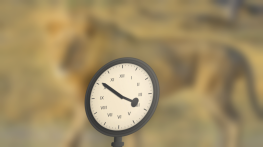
{"hour": 3, "minute": 51}
